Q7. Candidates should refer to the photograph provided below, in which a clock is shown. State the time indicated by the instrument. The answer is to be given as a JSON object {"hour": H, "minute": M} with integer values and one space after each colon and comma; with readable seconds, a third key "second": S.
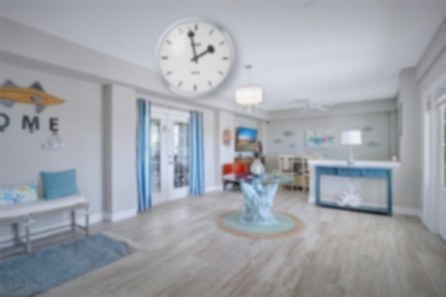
{"hour": 1, "minute": 58}
